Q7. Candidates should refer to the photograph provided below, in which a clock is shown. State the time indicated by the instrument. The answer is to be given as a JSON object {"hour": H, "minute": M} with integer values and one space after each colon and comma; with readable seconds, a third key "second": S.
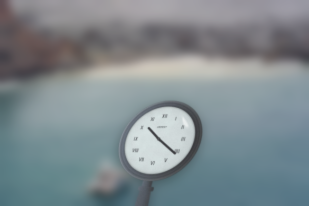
{"hour": 10, "minute": 21}
